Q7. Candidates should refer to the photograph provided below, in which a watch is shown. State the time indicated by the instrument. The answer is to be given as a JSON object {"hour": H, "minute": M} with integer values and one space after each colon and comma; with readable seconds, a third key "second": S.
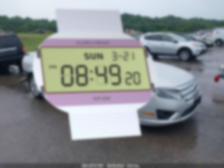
{"hour": 8, "minute": 49, "second": 20}
